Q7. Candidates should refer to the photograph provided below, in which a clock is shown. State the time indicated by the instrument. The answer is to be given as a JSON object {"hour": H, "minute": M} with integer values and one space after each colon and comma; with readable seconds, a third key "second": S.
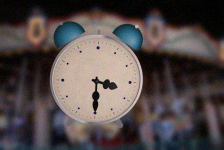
{"hour": 3, "minute": 30}
